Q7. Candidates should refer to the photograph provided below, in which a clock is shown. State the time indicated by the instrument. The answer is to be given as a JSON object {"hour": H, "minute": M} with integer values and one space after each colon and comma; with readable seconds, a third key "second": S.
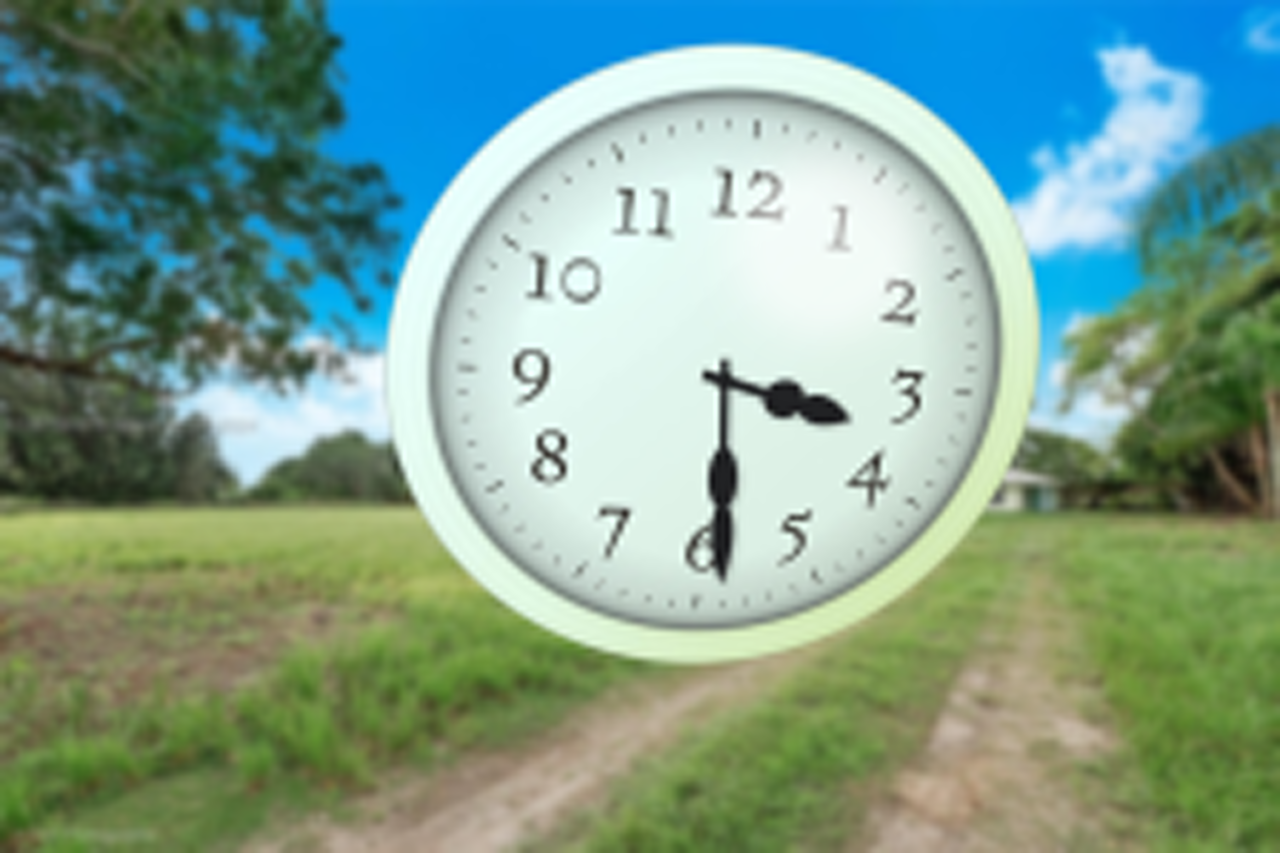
{"hour": 3, "minute": 29}
